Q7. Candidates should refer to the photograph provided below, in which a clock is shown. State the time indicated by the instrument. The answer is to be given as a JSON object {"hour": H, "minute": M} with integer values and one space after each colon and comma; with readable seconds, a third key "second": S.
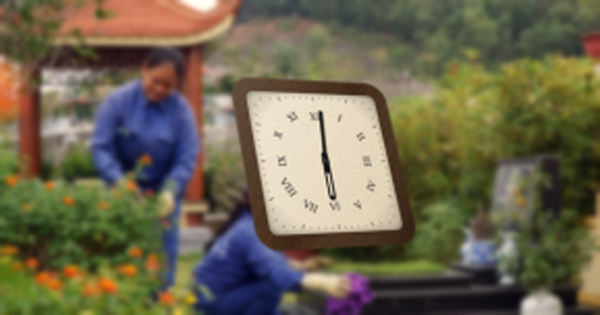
{"hour": 6, "minute": 1}
